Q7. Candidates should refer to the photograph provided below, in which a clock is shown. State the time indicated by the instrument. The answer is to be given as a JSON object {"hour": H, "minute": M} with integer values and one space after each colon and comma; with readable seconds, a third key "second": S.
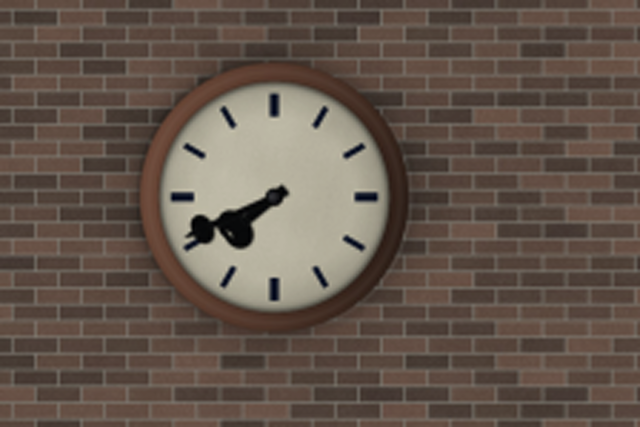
{"hour": 7, "minute": 41}
